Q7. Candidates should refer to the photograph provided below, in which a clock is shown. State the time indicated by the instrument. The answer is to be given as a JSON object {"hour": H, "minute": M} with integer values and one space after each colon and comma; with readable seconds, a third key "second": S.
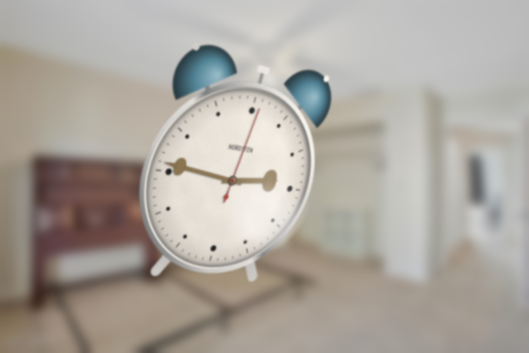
{"hour": 2, "minute": 46, "second": 1}
